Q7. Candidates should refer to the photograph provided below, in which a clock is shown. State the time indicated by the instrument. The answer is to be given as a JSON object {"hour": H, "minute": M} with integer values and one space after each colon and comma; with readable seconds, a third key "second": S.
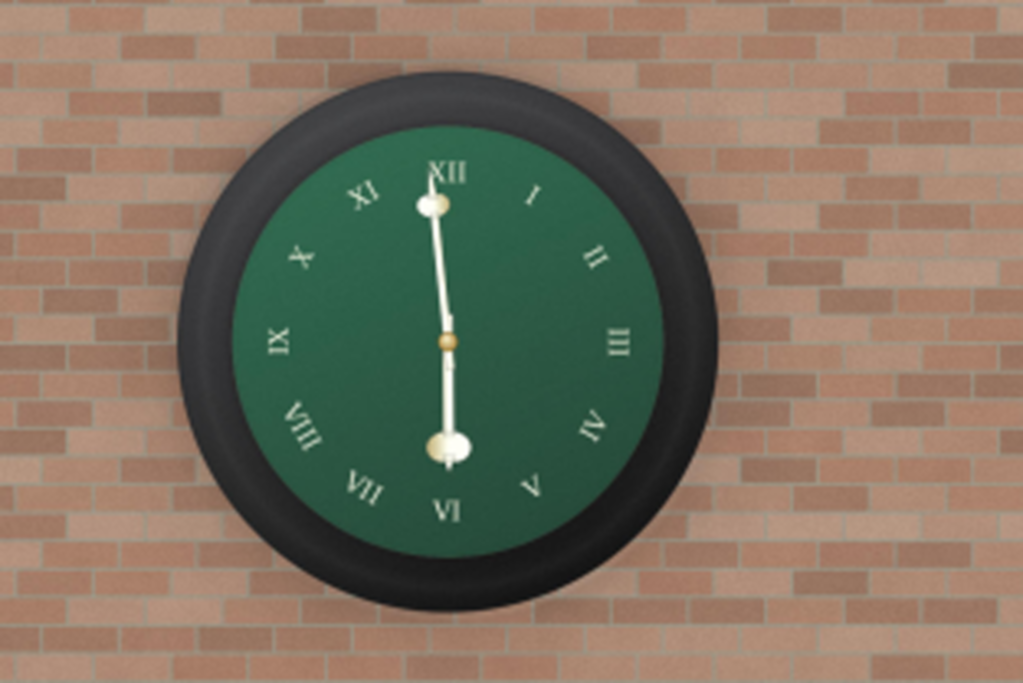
{"hour": 5, "minute": 59}
